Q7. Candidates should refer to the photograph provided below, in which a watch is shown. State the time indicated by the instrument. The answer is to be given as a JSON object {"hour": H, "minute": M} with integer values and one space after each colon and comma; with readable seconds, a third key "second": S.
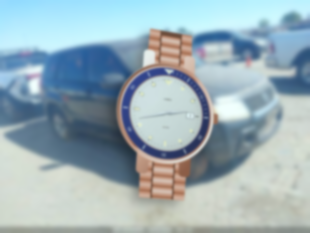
{"hour": 2, "minute": 42}
